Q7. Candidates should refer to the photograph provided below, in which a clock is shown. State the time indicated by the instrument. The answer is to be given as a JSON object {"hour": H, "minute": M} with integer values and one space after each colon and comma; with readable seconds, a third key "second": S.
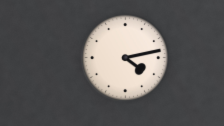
{"hour": 4, "minute": 13}
